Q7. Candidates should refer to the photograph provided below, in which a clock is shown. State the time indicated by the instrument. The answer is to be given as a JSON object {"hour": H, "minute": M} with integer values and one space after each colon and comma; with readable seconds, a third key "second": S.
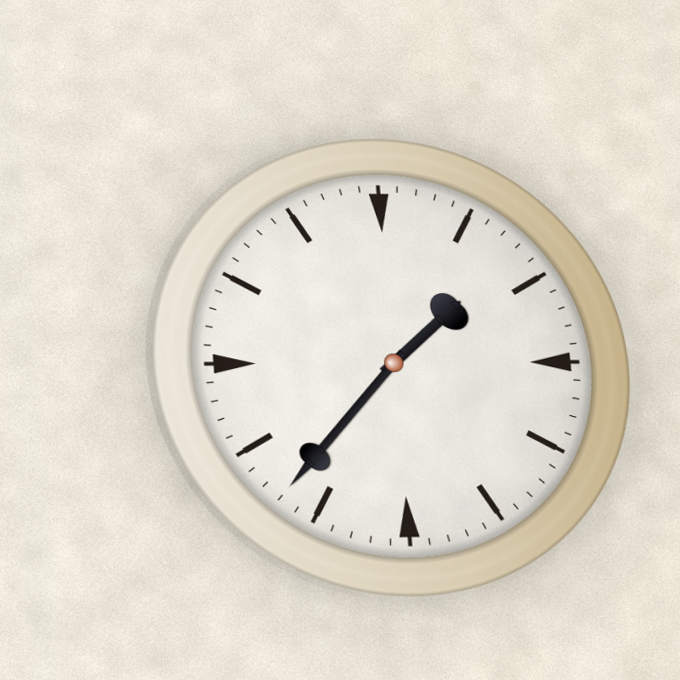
{"hour": 1, "minute": 37}
